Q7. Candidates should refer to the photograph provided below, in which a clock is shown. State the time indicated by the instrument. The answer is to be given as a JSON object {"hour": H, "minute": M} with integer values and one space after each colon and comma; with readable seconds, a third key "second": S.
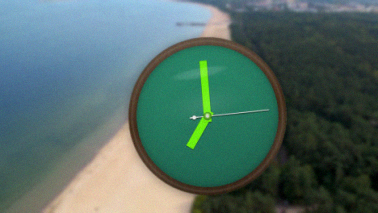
{"hour": 6, "minute": 59, "second": 14}
